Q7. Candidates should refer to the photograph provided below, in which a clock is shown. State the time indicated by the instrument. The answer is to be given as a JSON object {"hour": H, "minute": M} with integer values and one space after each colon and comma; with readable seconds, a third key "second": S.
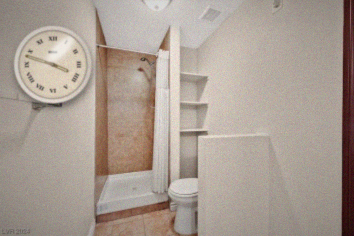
{"hour": 3, "minute": 48}
